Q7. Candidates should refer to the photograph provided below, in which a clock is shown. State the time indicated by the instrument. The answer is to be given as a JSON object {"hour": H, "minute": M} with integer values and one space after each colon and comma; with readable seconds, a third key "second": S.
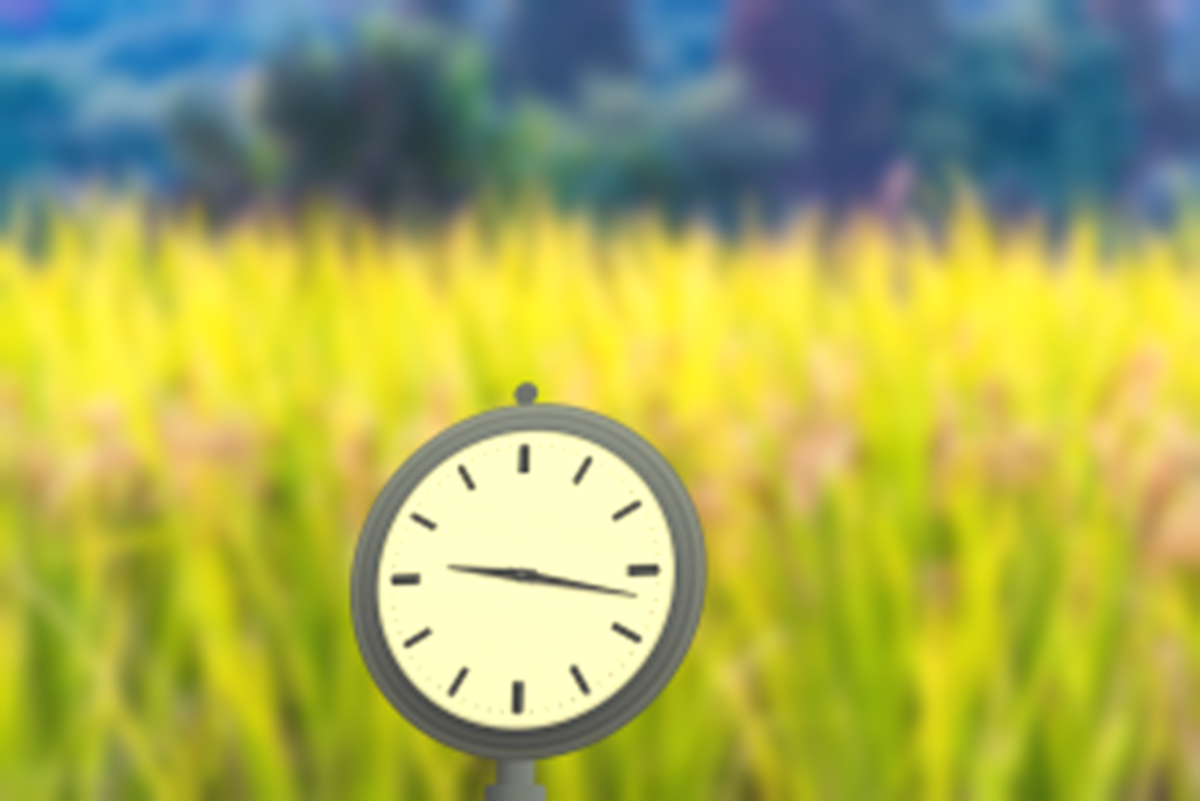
{"hour": 9, "minute": 17}
